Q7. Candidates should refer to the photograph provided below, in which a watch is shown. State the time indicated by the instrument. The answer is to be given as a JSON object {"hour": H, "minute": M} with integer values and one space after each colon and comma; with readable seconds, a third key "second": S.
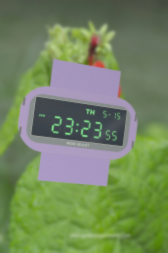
{"hour": 23, "minute": 23, "second": 55}
